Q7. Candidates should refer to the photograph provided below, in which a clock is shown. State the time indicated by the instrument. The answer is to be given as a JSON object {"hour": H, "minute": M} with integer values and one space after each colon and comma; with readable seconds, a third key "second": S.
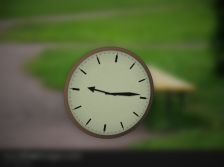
{"hour": 9, "minute": 14}
